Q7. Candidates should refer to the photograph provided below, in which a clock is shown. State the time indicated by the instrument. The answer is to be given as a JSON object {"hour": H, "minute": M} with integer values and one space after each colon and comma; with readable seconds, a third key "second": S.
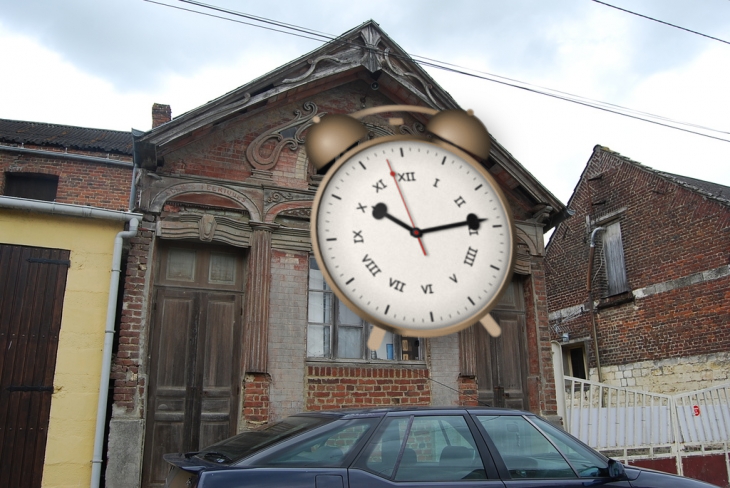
{"hour": 10, "minute": 13, "second": 58}
